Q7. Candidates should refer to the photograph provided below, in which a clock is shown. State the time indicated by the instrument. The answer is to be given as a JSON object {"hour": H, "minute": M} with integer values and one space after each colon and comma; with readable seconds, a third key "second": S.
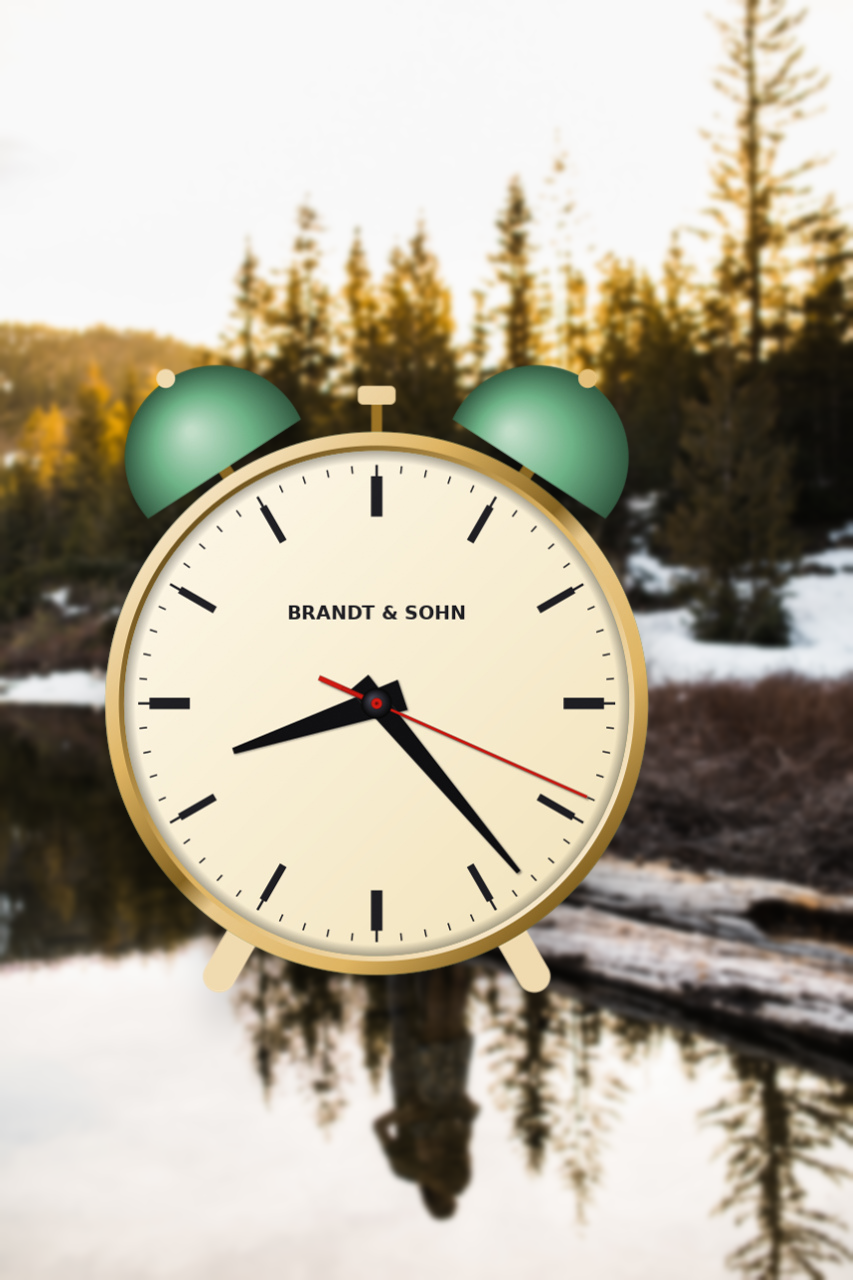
{"hour": 8, "minute": 23, "second": 19}
